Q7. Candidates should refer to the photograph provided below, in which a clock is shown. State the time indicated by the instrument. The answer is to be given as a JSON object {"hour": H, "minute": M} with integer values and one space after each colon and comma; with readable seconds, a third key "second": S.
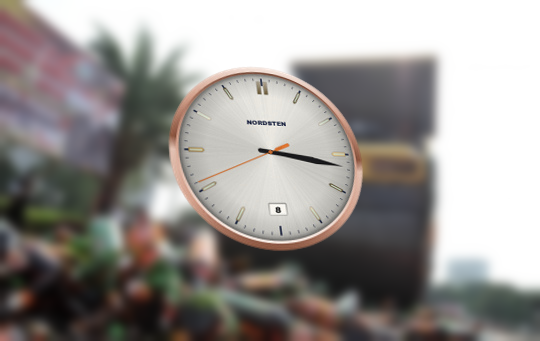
{"hour": 3, "minute": 16, "second": 41}
